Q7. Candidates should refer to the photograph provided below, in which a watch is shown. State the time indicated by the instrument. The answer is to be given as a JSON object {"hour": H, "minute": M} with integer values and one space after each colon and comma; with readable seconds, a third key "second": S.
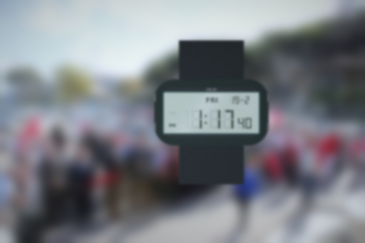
{"hour": 1, "minute": 17}
